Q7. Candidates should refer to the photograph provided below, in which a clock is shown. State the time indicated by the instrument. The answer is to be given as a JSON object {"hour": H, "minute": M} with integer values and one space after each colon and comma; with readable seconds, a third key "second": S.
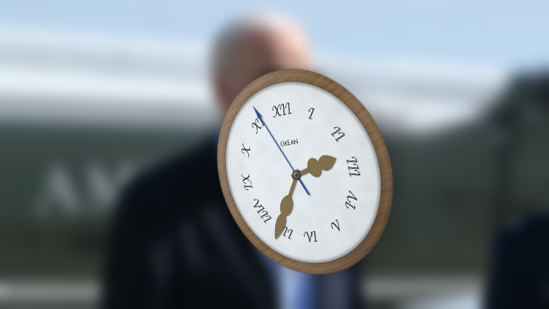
{"hour": 2, "minute": 35, "second": 56}
